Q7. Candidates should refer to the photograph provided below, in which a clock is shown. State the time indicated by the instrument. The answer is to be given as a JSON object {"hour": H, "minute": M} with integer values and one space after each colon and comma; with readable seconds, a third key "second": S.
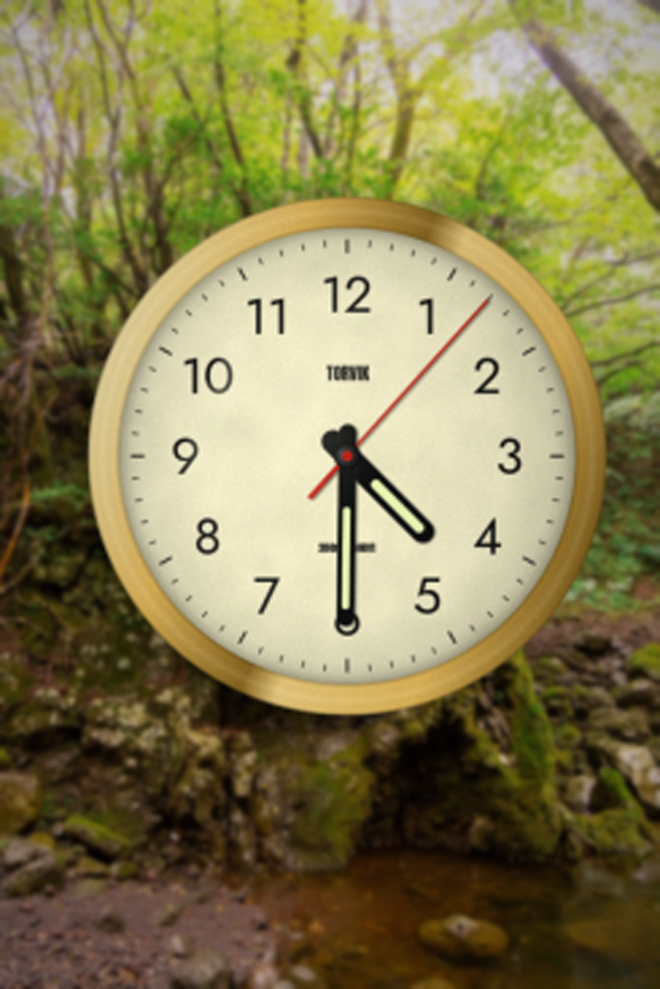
{"hour": 4, "minute": 30, "second": 7}
